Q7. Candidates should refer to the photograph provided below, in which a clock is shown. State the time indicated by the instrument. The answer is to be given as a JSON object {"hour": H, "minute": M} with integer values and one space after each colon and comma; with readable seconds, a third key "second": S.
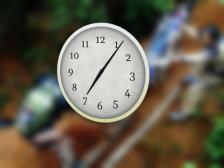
{"hour": 7, "minute": 6}
